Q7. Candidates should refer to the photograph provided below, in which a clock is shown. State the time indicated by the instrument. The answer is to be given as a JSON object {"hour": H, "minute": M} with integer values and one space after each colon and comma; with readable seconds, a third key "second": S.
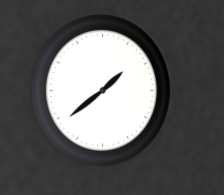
{"hour": 1, "minute": 39}
